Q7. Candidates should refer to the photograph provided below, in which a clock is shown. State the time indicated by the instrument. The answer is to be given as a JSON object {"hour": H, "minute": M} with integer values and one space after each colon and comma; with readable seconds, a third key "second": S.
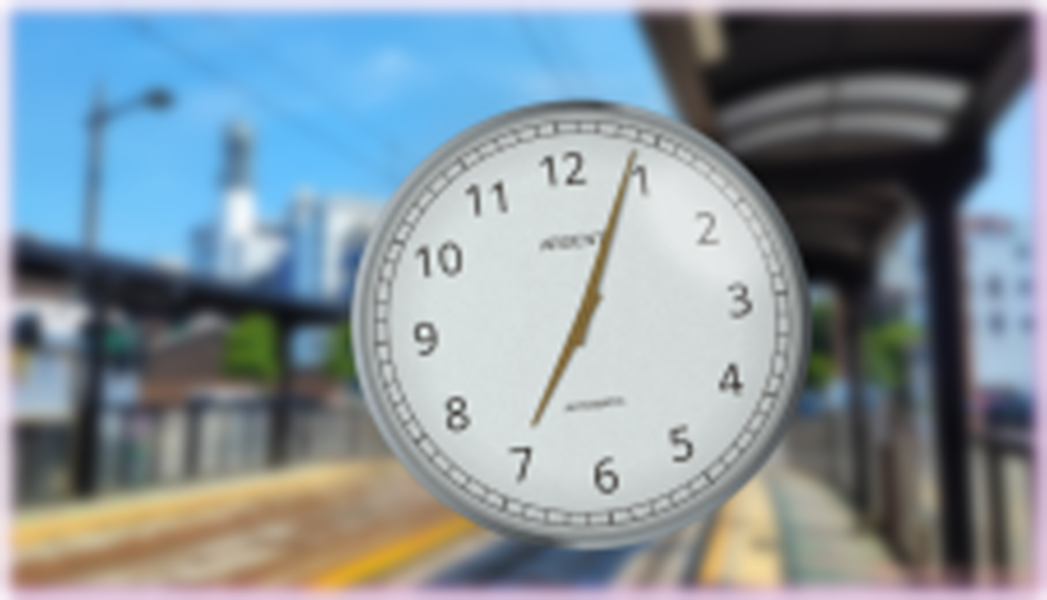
{"hour": 7, "minute": 4}
